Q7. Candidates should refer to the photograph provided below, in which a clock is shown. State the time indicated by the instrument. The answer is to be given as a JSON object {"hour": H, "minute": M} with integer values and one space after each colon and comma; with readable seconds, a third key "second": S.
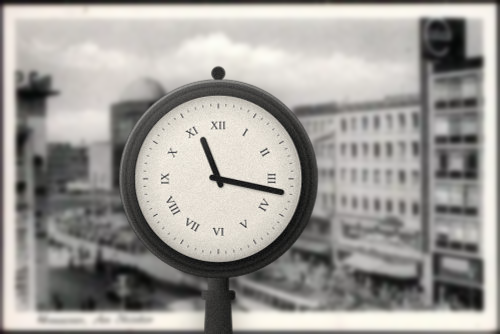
{"hour": 11, "minute": 17}
